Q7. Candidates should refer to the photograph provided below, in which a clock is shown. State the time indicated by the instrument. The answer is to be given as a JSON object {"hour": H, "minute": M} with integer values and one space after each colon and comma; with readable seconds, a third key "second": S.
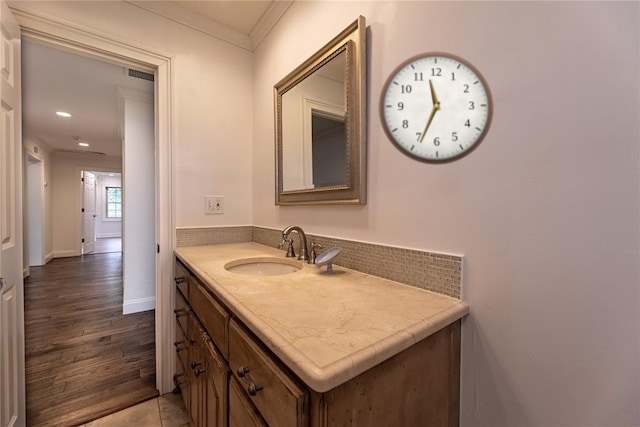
{"hour": 11, "minute": 34}
